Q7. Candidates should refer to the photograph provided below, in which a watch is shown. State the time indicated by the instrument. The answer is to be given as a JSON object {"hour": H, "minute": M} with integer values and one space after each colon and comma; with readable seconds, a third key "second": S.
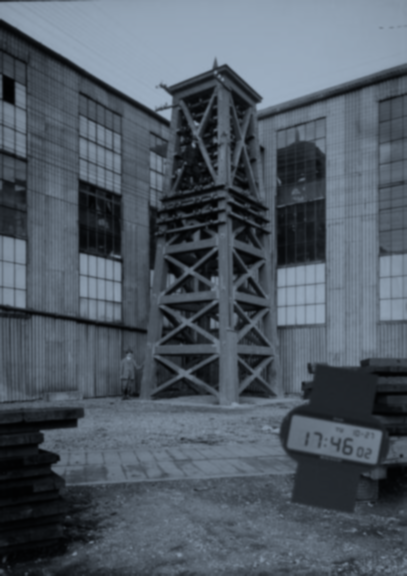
{"hour": 17, "minute": 46}
